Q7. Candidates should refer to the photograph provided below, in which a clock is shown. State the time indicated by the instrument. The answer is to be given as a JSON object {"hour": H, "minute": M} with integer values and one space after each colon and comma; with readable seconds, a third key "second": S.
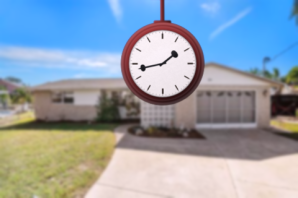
{"hour": 1, "minute": 43}
